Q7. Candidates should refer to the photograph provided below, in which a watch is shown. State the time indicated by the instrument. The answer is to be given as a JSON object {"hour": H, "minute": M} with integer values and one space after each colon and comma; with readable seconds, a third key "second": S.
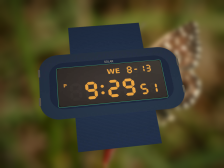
{"hour": 9, "minute": 29, "second": 51}
